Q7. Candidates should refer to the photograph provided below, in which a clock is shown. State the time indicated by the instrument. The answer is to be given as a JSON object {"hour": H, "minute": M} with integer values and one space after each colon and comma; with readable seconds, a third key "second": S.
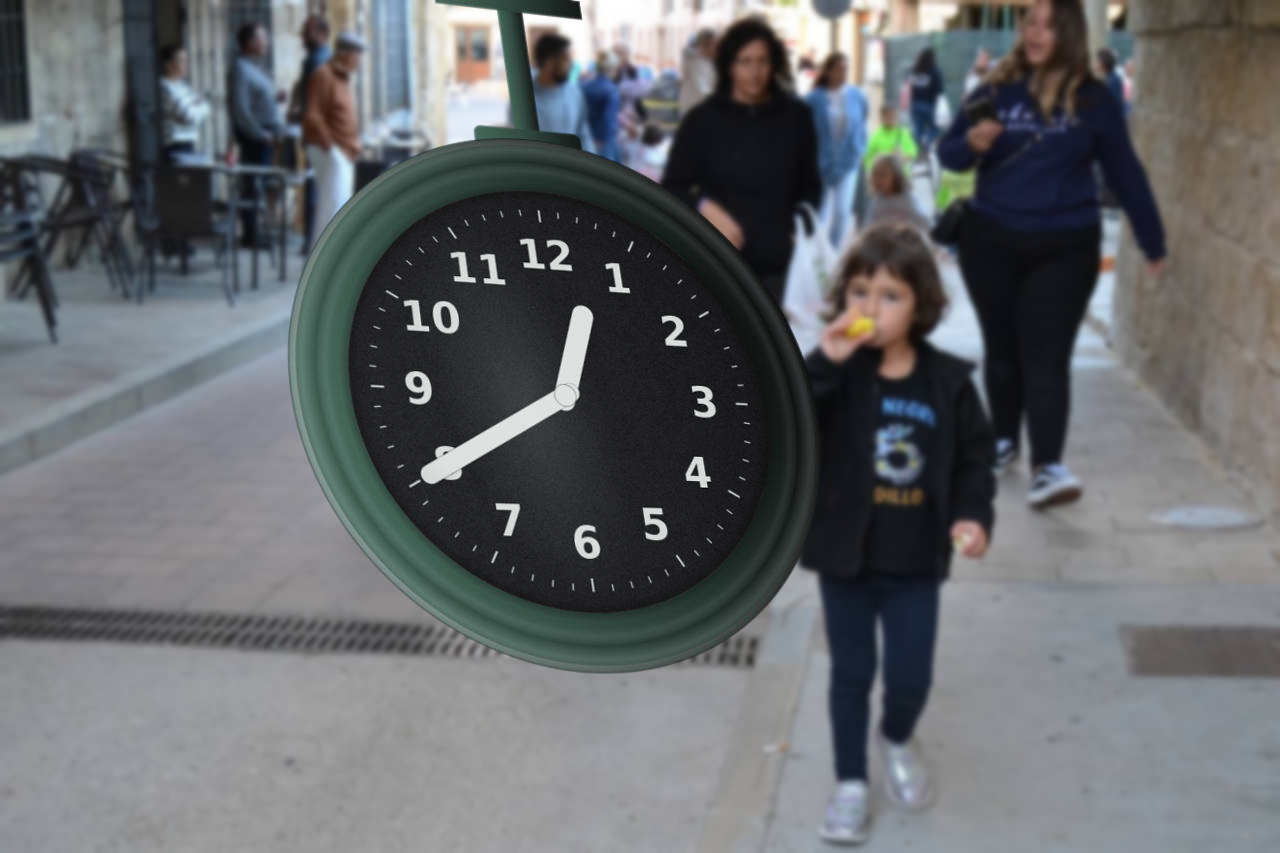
{"hour": 12, "minute": 40}
